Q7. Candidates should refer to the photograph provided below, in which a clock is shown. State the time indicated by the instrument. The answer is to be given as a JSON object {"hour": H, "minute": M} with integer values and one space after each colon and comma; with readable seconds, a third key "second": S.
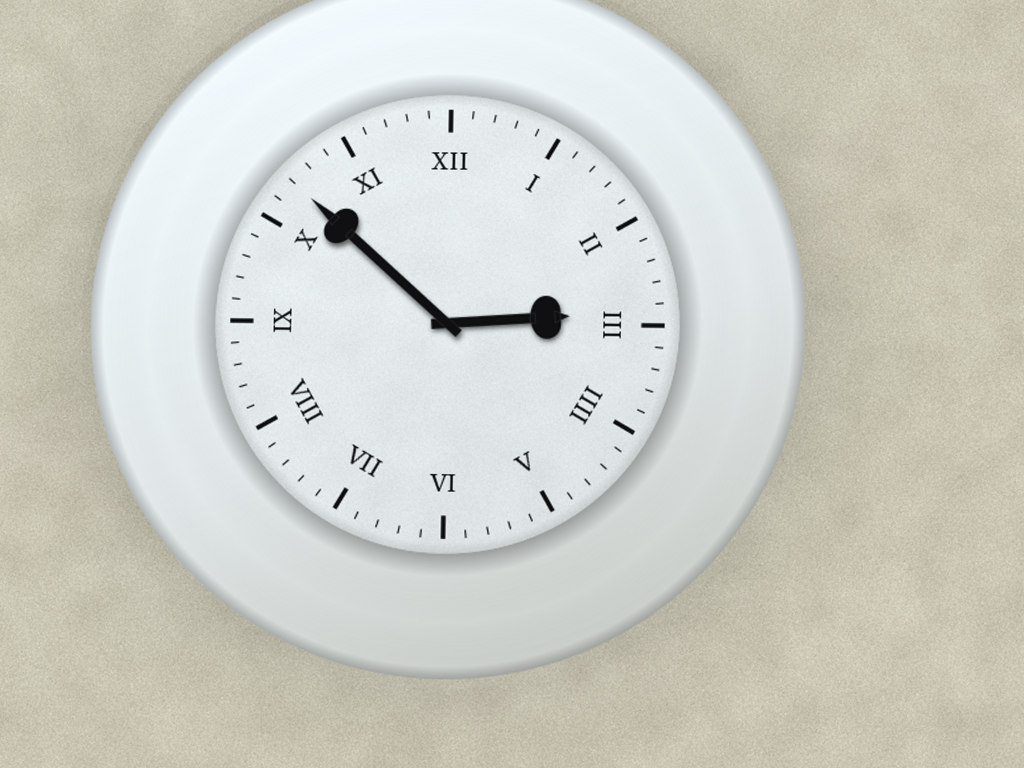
{"hour": 2, "minute": 52}
